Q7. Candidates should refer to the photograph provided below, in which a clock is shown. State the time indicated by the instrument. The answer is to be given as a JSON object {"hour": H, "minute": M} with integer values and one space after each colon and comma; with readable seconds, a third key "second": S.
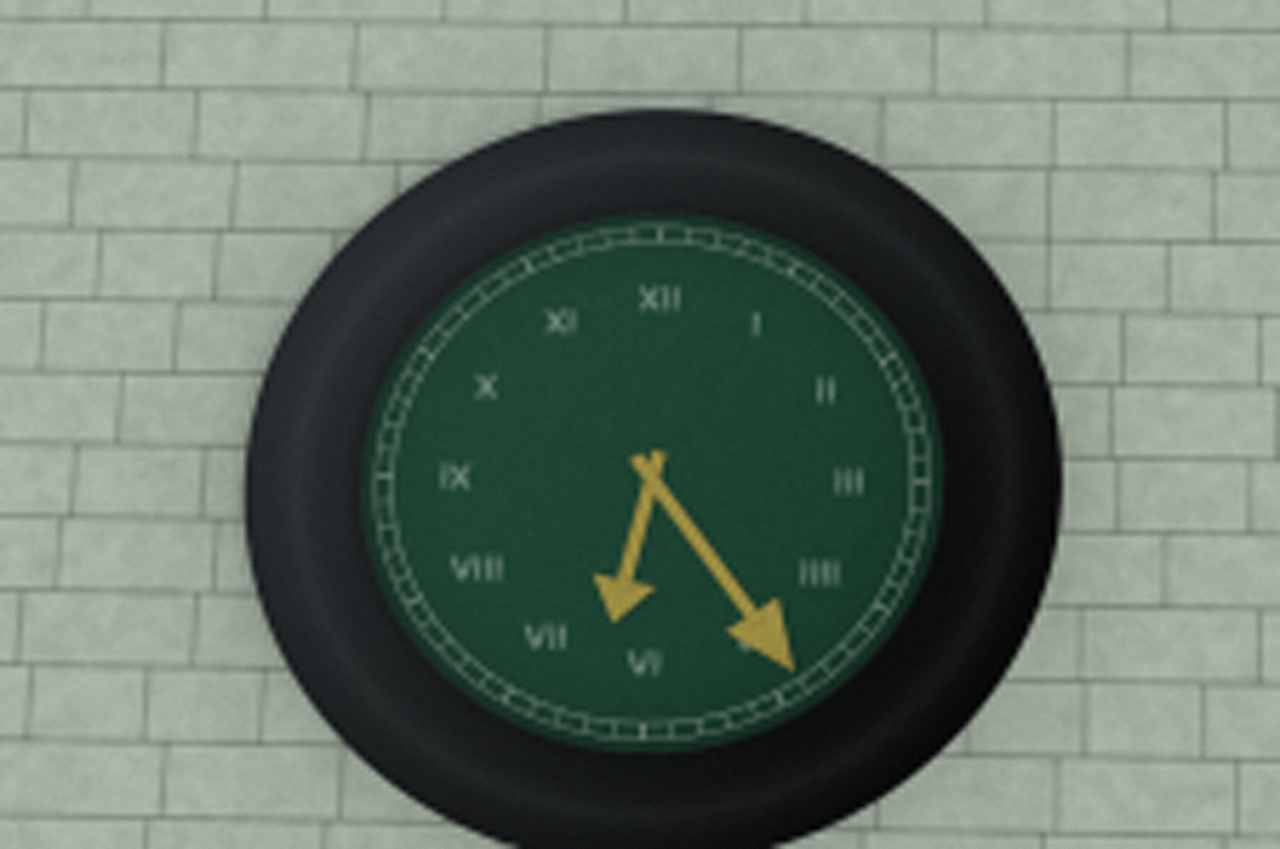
{"hour": 6, "minute": 24}
